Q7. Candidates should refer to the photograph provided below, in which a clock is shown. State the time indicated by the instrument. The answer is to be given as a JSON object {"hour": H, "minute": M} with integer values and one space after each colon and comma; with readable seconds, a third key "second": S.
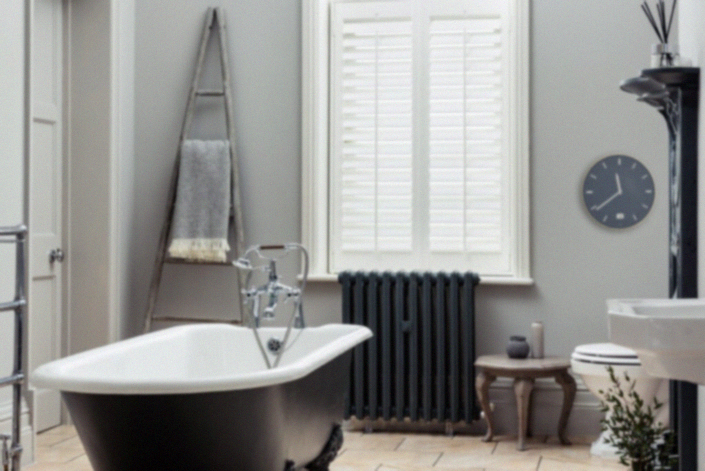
{"hour": 11, "minute": 39}
